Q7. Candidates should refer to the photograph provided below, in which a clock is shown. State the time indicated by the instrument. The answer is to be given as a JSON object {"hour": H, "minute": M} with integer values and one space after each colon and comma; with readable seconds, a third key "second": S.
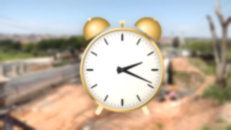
{"hour": 2, "minute": 19}
